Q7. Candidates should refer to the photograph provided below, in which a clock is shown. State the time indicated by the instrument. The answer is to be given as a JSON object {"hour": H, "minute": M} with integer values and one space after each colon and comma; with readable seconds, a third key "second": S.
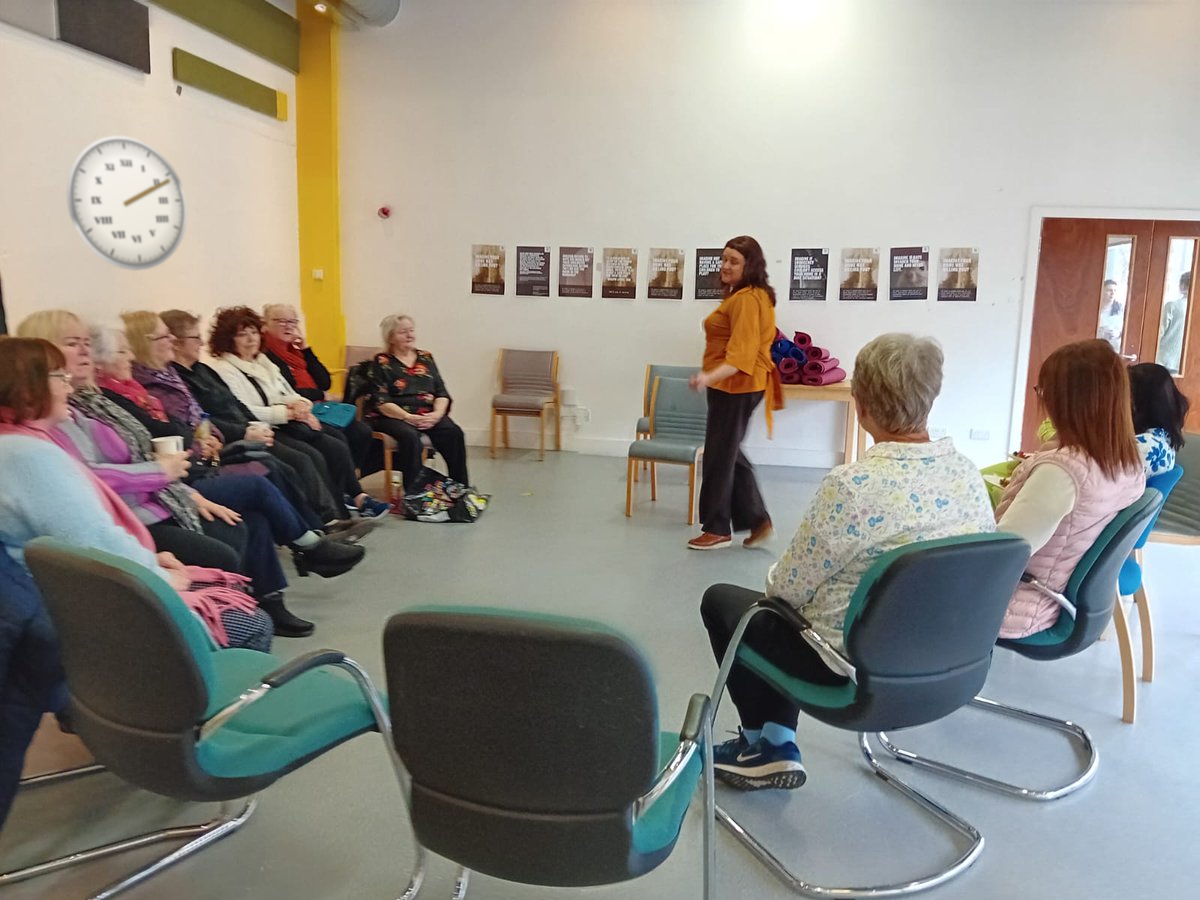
{"hour": 2, "minute": 11}
